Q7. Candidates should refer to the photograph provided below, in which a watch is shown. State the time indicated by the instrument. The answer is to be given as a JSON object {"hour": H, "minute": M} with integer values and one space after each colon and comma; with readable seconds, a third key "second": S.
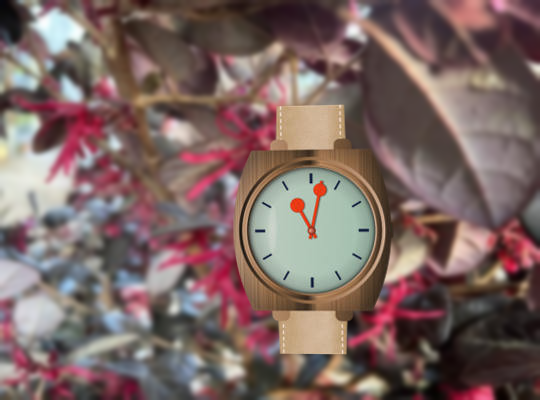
{"hour": 11, "minute": 2}
